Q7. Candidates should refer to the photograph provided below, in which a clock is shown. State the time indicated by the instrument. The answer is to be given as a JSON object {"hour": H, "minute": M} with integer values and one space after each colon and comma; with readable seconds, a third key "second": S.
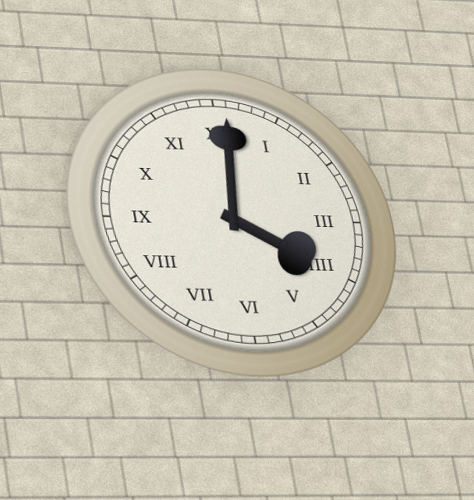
{"hour": 4, "minute": 1}
